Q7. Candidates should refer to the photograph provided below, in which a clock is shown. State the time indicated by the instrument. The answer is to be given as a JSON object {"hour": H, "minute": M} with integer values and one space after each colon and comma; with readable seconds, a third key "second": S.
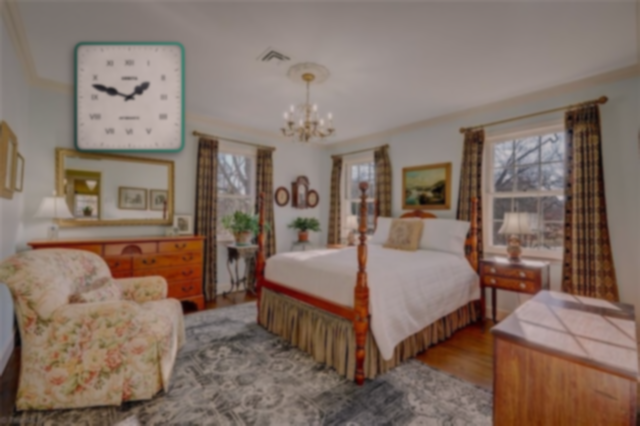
{"hour": 1, "minute": 48}
